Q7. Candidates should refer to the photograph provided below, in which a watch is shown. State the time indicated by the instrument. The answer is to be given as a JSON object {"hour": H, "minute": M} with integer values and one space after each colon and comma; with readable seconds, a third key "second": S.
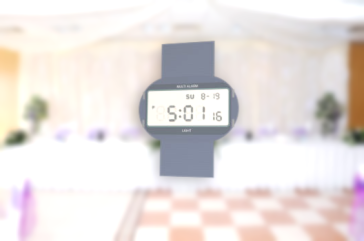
{"hour": 5, "minute": 1, "second": 16}
